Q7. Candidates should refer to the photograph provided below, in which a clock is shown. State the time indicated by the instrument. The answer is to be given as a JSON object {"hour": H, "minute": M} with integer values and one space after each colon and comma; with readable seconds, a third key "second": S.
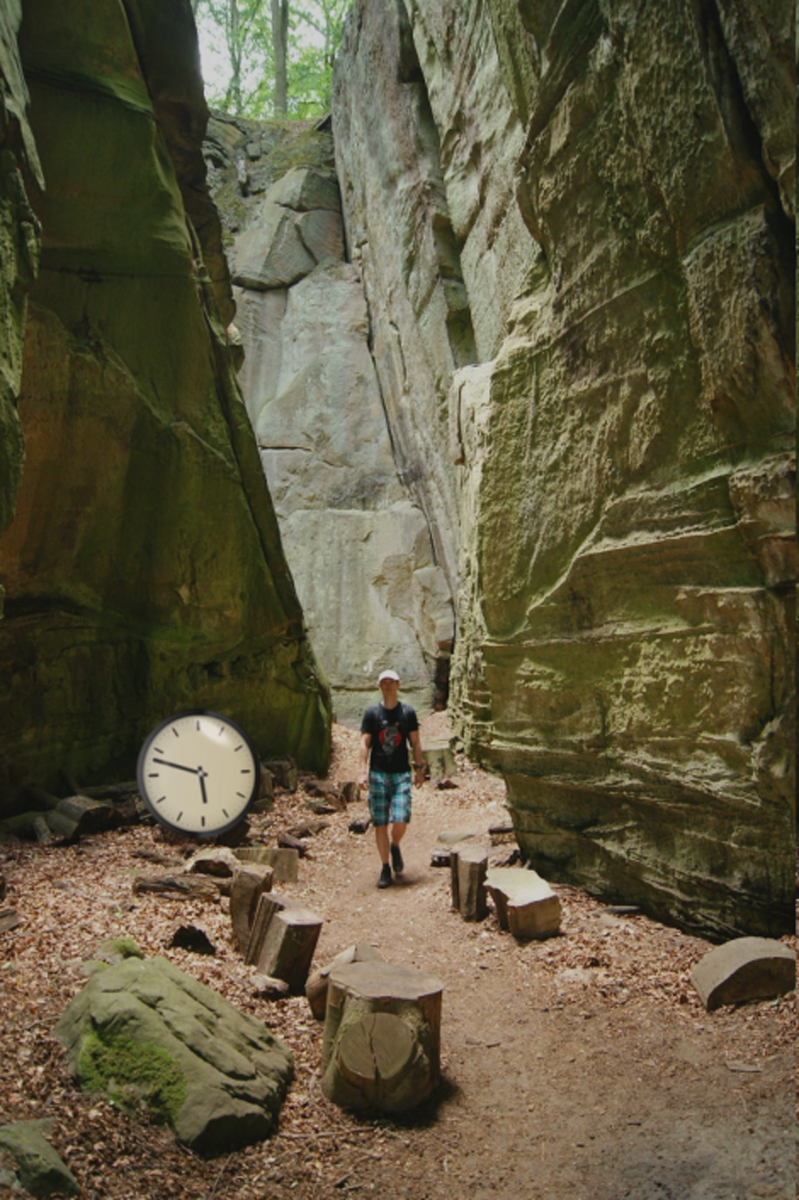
{"hour": 5, "minute": 48}
